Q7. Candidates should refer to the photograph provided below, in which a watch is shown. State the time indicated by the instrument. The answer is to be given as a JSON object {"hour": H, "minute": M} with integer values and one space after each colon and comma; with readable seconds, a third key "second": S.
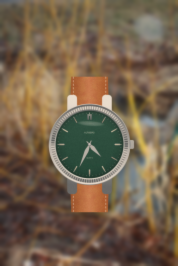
{"hour": 4, "minute": 34}
